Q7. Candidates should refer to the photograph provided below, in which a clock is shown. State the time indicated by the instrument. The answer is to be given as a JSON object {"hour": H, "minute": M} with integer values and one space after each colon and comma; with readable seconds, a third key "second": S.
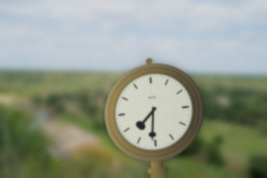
{"hour": 7, "minute": 31}
